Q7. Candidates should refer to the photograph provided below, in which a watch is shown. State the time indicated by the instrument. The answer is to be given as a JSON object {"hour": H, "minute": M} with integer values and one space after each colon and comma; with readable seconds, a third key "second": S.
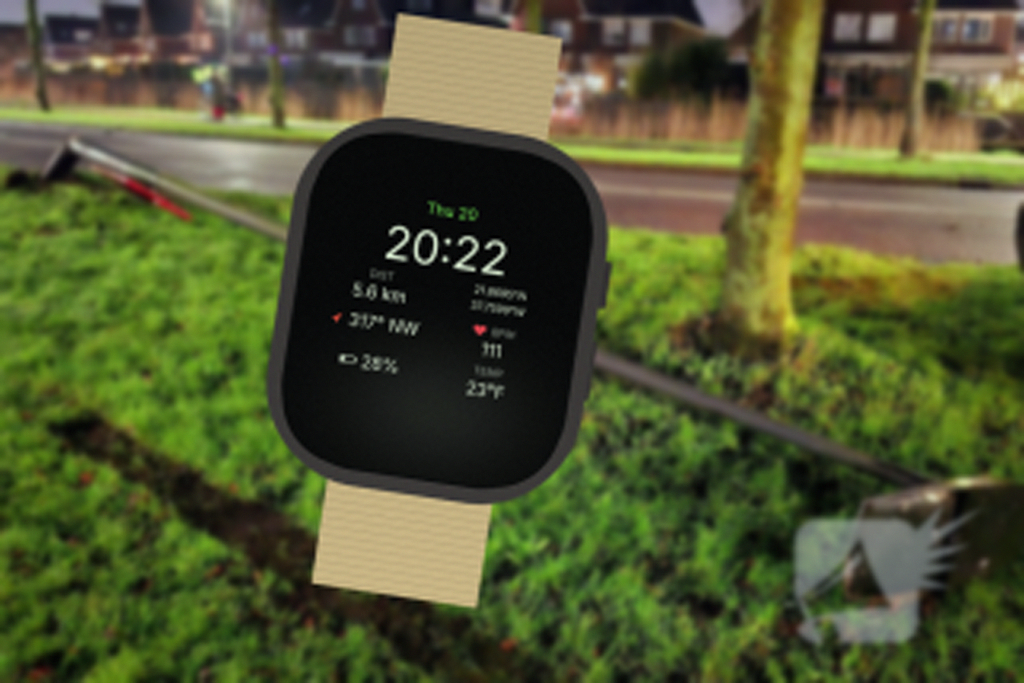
{"hour": 20, "minute": 22}
